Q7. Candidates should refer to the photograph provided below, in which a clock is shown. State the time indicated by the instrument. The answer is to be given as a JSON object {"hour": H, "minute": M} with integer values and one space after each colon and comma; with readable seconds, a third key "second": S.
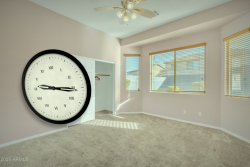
{"hour": 9, "minute": 16}
